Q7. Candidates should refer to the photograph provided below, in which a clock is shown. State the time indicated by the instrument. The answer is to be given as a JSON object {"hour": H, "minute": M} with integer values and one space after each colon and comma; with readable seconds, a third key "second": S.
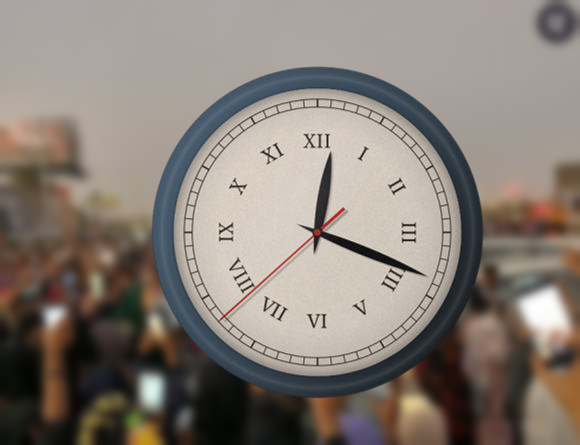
{"hour": 12, "minute": 18, "second": 38}
